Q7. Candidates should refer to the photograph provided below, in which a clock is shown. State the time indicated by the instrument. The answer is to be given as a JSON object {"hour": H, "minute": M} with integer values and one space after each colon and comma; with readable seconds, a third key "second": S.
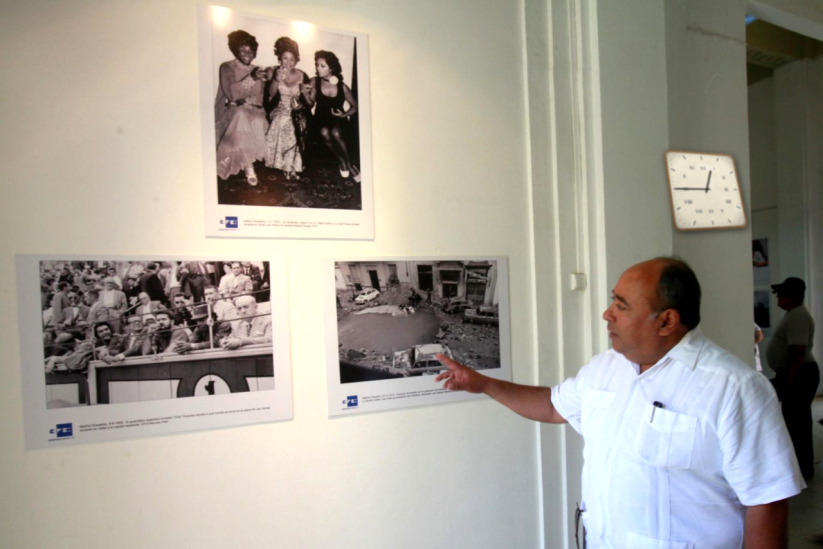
{"hour": 12, "minute": 45}
